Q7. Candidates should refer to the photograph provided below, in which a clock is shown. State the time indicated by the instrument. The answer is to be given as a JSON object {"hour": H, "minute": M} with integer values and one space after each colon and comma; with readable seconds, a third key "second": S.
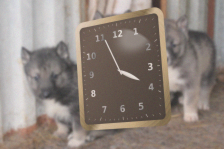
{"hour": 3, "minute": 56}
